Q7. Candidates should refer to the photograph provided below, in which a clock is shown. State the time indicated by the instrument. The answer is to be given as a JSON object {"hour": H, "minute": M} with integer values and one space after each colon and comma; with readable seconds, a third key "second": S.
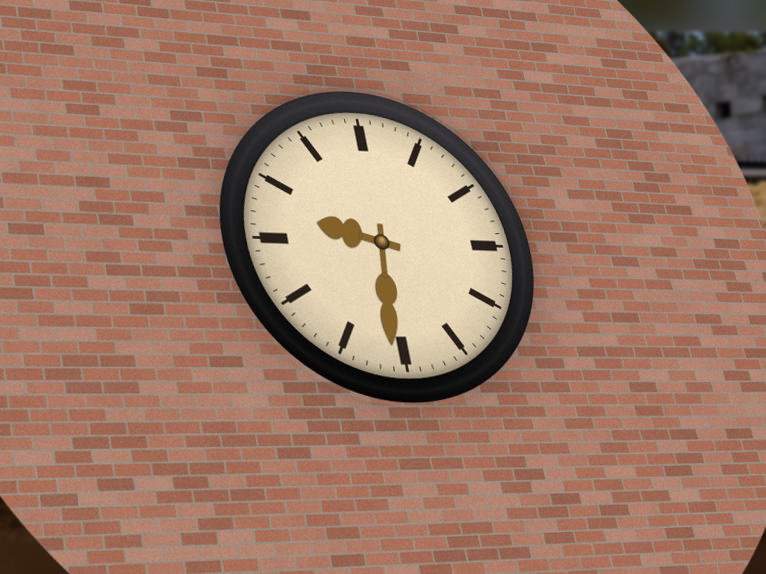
{"hour": 9, "minute": 31}
